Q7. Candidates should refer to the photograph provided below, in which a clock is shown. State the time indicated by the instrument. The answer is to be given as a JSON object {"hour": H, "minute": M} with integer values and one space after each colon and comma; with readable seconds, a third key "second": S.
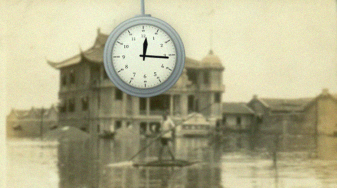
{"hour": 12, "minute": 16}
